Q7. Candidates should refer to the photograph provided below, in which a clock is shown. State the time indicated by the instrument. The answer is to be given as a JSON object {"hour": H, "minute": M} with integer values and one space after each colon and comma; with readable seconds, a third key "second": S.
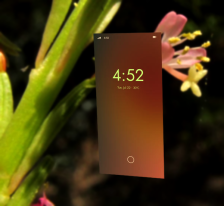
{"hour": 4, "minute": 52}
